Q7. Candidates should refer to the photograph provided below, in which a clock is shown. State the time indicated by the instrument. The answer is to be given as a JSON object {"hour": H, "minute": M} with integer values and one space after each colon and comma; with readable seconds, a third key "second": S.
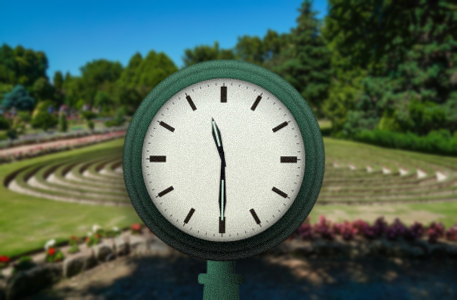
{"hour": 11, "minute": 30}
